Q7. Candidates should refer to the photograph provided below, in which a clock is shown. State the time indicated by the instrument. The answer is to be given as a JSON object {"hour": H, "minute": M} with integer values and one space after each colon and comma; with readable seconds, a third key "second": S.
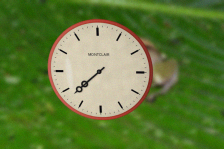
{"hour": 7, "minute": 38}
